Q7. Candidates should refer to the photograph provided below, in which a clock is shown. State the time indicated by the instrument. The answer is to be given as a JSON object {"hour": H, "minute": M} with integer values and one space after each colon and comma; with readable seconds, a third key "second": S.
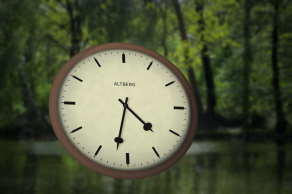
{"hour": 4, "minute": 32}
